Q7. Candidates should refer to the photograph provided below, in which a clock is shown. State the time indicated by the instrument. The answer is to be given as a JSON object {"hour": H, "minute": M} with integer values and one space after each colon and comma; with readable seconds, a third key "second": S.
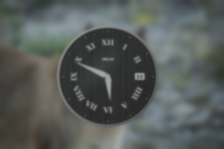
{"hour": 5, "minute": 49}
